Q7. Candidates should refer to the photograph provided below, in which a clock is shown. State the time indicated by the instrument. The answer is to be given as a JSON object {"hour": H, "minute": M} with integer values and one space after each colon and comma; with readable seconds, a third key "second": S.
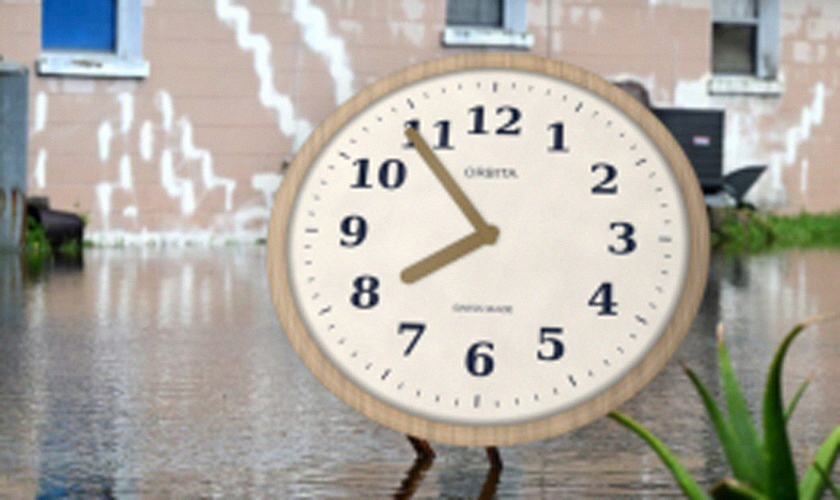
{"hour": 7, "minute": 54}
